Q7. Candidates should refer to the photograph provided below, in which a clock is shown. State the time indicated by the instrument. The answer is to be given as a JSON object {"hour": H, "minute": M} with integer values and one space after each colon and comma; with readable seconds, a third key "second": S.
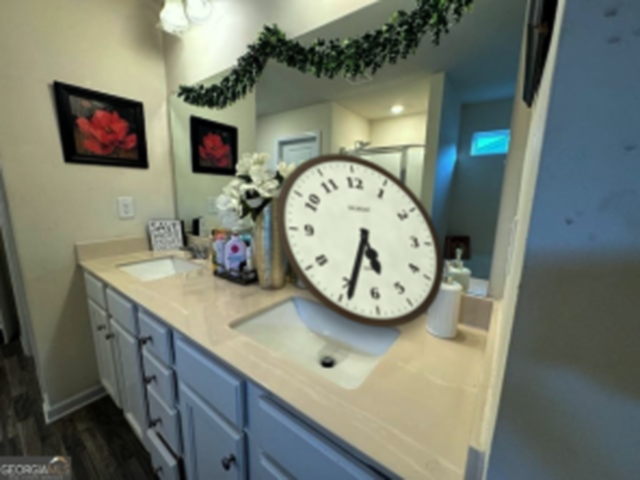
{"hour": 5, "minute": 34}
